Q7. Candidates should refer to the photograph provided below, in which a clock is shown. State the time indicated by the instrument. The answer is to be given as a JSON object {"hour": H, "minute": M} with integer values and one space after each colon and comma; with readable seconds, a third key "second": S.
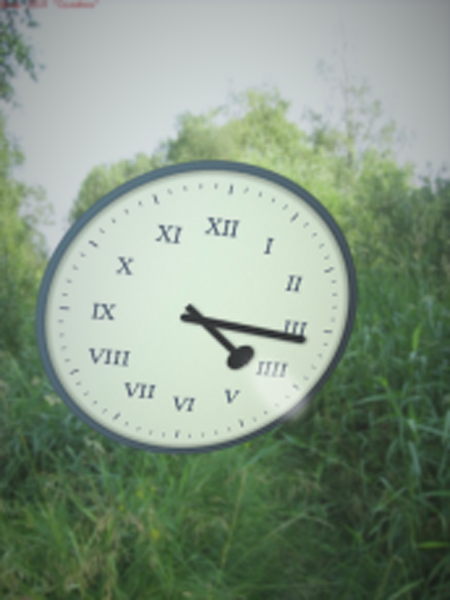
{"hour": 4, "minute": 16}
